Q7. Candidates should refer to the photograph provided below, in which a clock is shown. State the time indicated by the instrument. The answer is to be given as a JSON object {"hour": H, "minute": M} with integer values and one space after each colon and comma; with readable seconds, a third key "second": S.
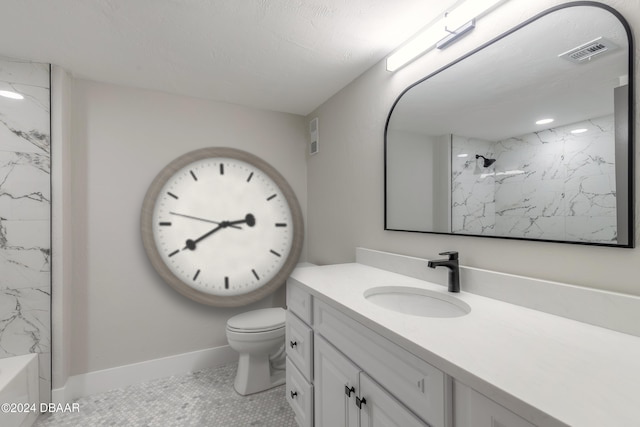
{"hour": 2, "minute": 39, "second": 47}
